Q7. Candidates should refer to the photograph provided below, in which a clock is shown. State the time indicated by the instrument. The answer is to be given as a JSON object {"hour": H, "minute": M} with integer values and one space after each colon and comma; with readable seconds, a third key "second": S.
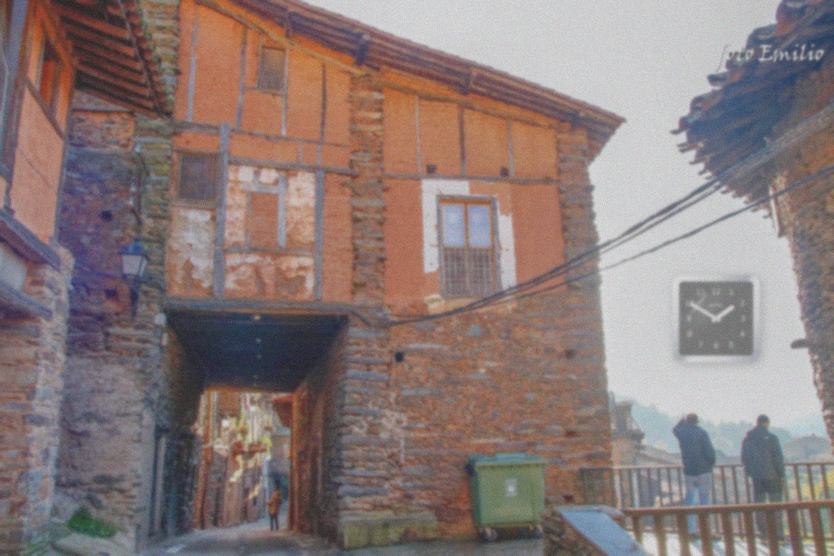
{"hour": 1, "minute": 50}
